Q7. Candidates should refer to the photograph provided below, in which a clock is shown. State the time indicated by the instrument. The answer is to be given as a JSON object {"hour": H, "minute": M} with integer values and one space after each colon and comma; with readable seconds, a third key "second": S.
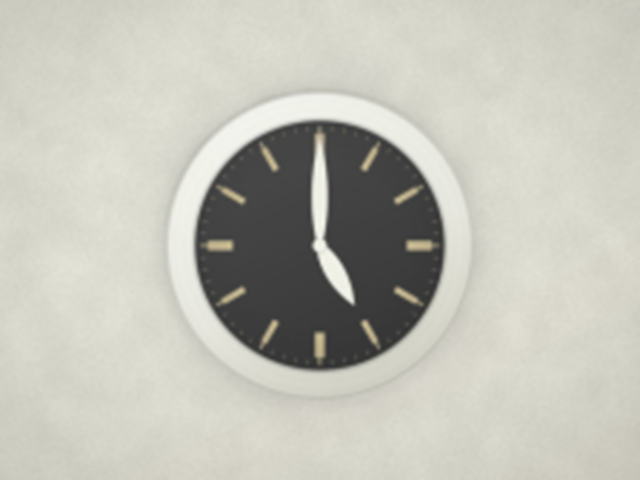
{"hour": 5, "minute": 0}
